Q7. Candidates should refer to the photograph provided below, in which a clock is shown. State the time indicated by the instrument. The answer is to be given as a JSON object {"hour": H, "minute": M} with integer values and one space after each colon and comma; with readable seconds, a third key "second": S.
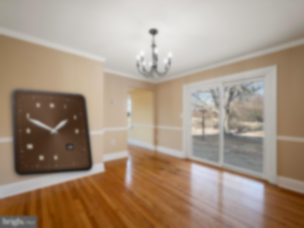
{"hour": 1, "minute": 49}
